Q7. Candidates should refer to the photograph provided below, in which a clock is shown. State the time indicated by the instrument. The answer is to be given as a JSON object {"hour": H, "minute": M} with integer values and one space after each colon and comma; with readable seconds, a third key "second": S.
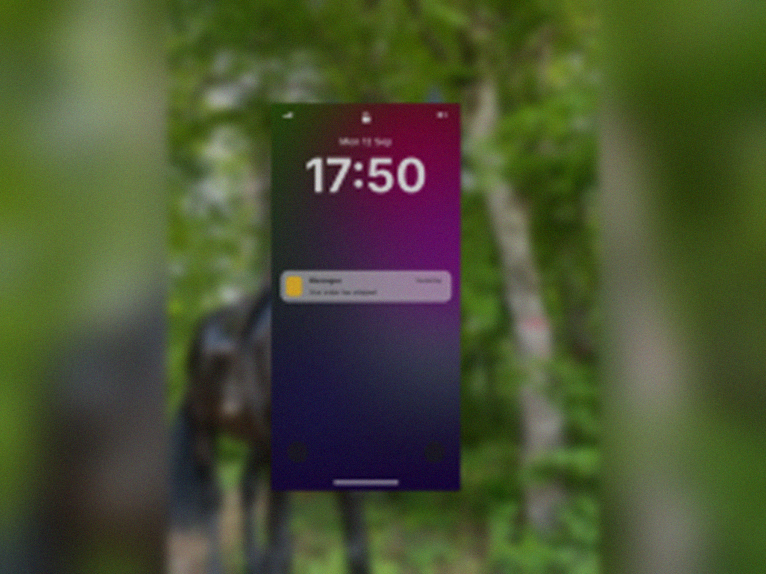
{"hour": 17, "minute": 50}
